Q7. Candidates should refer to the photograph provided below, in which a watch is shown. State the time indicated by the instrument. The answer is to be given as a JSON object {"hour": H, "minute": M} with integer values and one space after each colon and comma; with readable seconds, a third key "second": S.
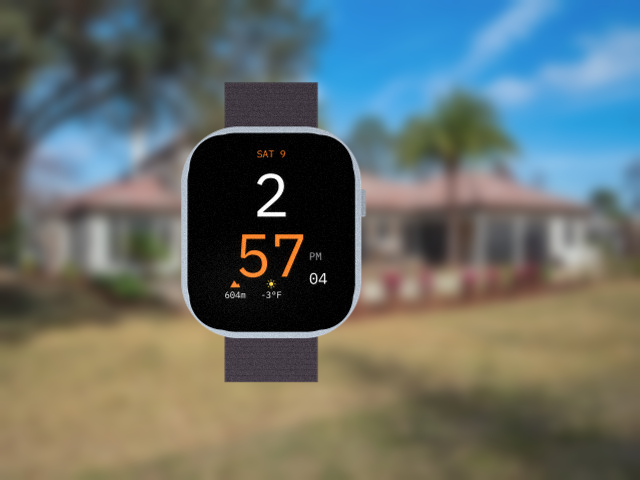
{"hour": 2, "minute": 57, "second": 4}
